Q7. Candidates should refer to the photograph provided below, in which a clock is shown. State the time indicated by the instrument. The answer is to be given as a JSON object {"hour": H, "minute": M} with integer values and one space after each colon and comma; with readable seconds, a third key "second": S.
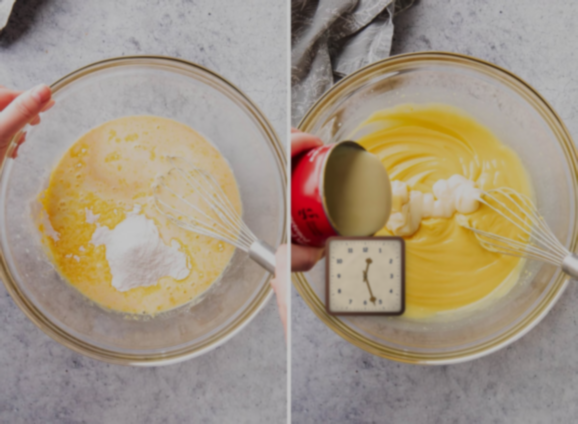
{"hour": 12, "minute": 27}
